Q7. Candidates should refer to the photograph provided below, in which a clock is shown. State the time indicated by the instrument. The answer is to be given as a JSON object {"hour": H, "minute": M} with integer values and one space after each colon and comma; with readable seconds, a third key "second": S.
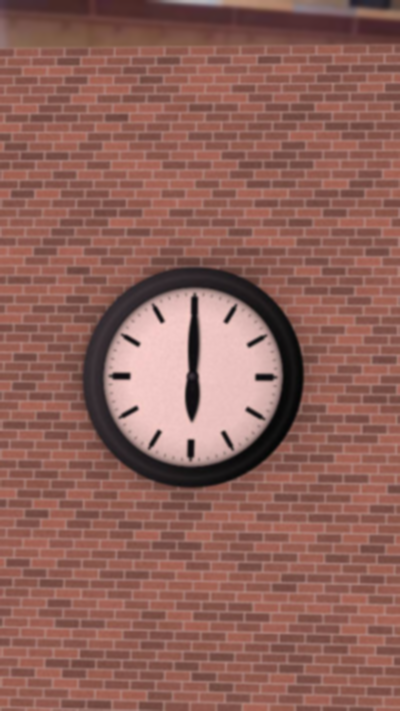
{"hour": 6, "minute": 0}
